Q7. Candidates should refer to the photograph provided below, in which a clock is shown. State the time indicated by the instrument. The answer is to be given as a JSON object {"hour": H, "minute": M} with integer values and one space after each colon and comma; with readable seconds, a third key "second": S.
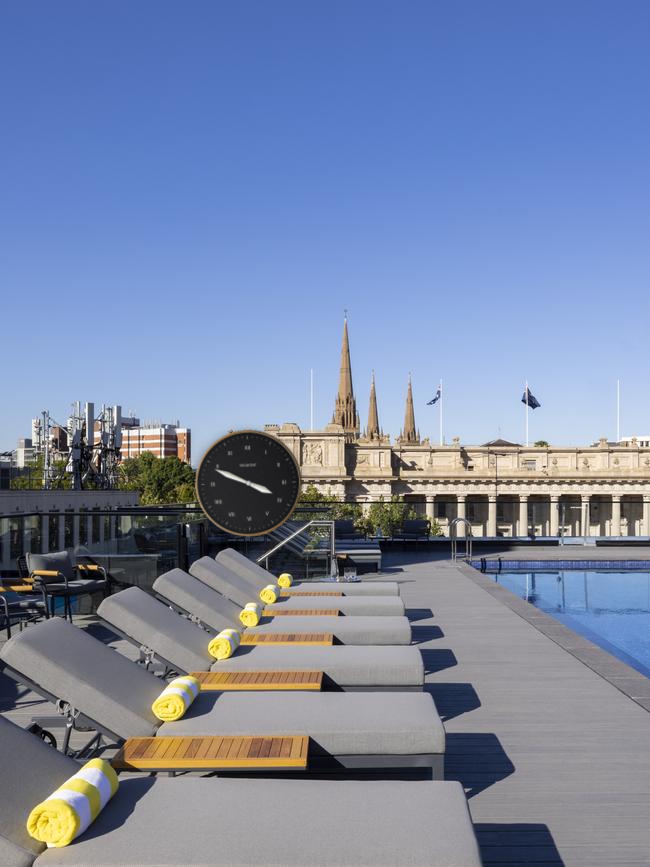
{"hour": 3, "minute": 49}
